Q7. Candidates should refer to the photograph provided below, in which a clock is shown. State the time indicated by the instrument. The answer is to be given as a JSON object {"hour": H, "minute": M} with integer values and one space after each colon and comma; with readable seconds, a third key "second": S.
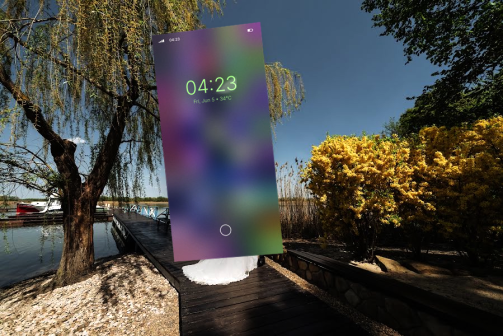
{"hour": 4, "minute": 23}
